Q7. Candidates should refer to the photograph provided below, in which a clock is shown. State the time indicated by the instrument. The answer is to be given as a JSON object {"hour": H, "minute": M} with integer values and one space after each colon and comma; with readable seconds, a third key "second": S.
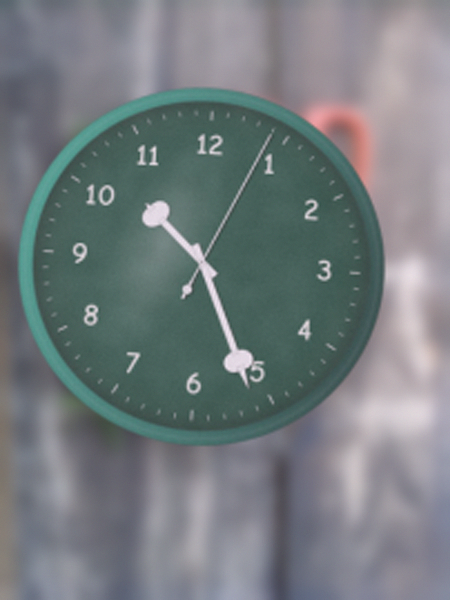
{"hour": 10, "minute": 26, "second": 4}
